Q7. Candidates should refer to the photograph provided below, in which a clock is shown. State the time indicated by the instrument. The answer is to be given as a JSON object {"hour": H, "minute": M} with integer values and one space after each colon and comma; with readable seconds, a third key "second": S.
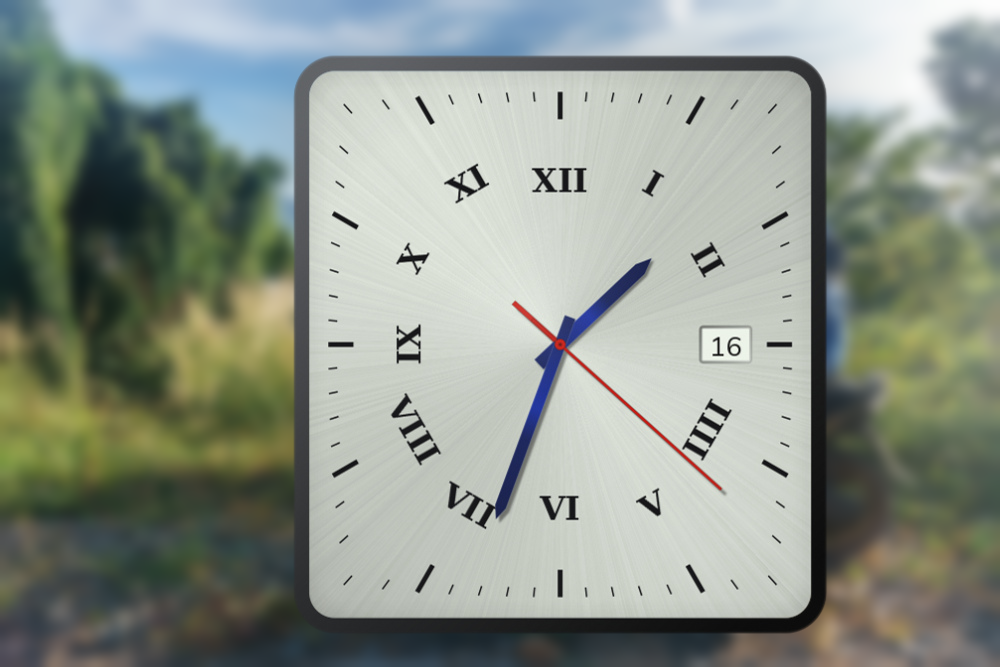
{"hour": 1, "minute": 33, "second": 22}
